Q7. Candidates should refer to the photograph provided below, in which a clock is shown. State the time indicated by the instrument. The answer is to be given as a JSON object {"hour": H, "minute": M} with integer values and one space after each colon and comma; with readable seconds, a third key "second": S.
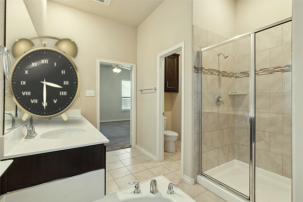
{"hour": 3, "minute": 30}
